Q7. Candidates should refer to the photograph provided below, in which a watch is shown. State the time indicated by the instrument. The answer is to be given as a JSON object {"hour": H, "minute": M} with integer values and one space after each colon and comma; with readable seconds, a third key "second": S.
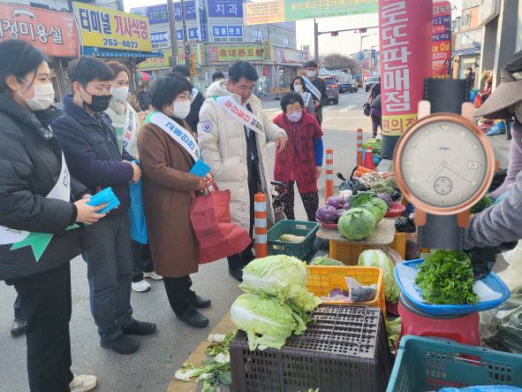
{"hour": 7, "minute": 20}
